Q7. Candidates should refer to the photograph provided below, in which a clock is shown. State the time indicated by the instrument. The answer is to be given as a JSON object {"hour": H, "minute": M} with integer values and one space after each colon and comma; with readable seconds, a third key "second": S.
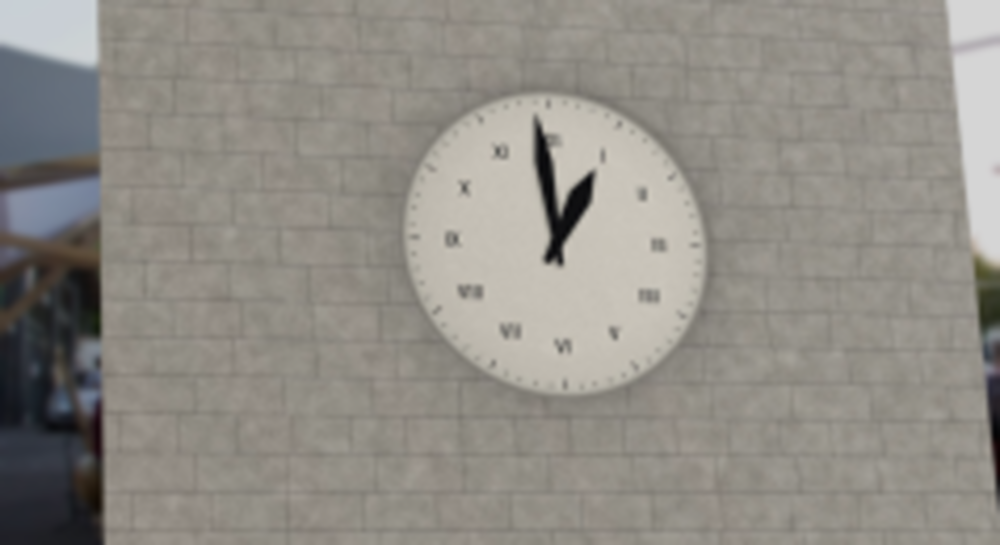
{"hour": 12, "minute": 59}
